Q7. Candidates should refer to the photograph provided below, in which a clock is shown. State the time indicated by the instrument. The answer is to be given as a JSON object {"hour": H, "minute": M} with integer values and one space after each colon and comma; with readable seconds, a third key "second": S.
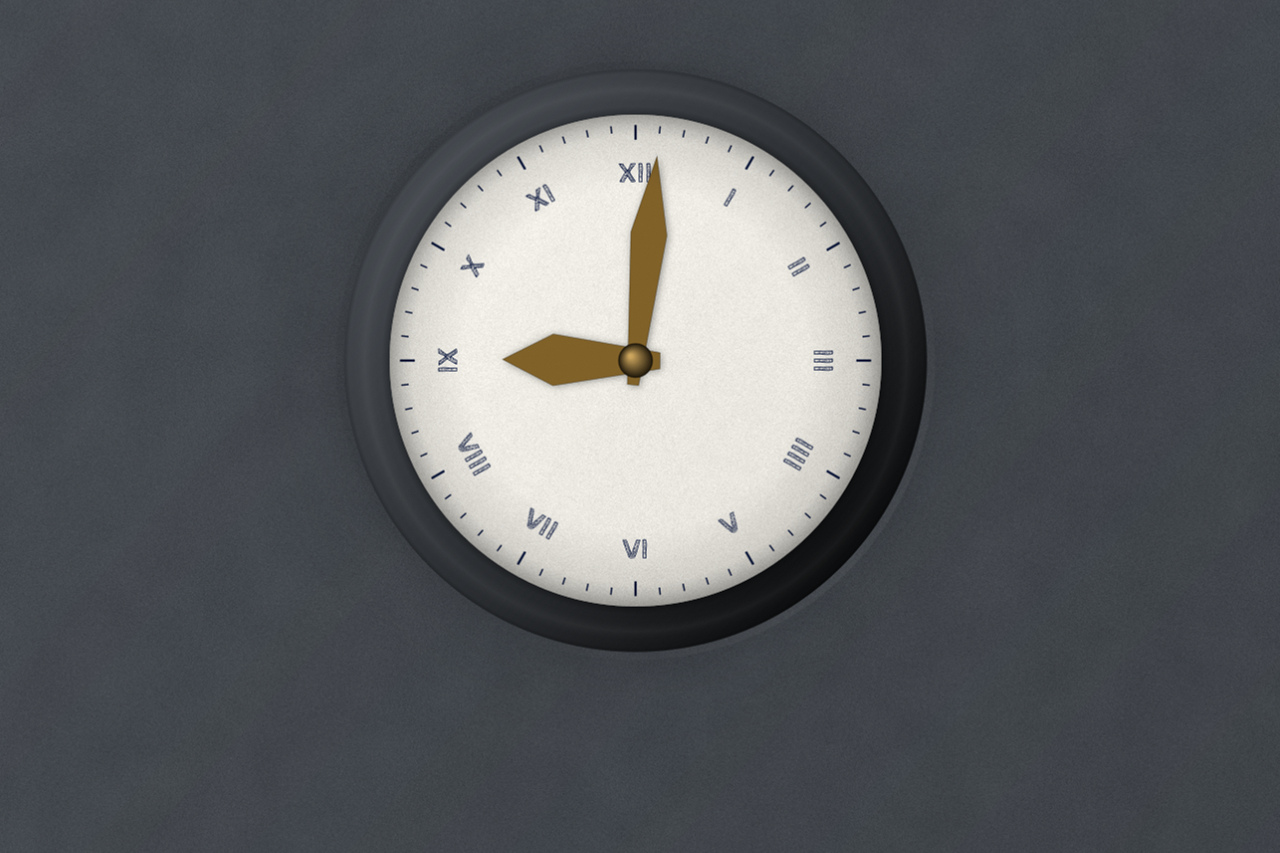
{"hour": 9, "minute": 1}
